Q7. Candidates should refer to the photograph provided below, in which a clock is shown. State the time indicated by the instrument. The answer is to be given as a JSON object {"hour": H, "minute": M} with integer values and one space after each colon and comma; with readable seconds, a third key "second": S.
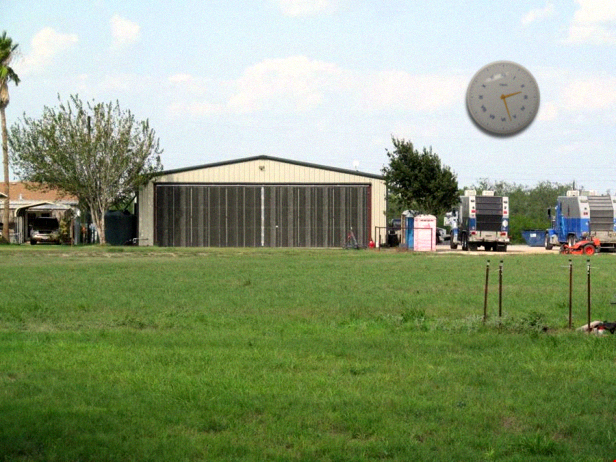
{"hour": 2, "minute": 27}
